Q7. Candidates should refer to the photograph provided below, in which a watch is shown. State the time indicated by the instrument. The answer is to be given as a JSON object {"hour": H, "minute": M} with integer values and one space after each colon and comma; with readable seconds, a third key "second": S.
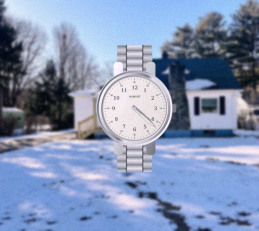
{"hour": 4, "minute": 22}
